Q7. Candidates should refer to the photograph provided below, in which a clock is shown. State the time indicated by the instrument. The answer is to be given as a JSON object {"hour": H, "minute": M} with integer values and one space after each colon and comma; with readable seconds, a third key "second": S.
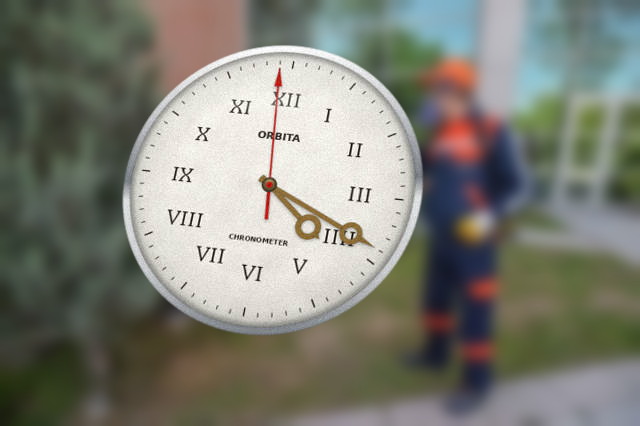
{"hour": 4, "minute": 18, "second": 59}
